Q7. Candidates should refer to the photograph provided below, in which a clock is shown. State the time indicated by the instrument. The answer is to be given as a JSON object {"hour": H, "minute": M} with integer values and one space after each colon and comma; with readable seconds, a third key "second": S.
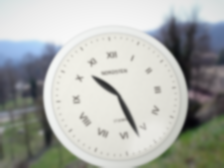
{"hour": 10, "minute": 27}
